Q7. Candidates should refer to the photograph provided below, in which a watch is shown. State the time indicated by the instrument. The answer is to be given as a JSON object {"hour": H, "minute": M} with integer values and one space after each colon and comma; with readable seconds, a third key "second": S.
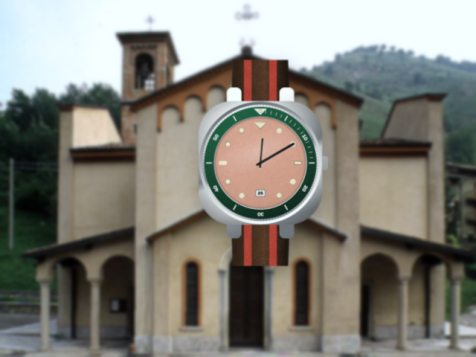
{"hour": 12, "minute": 10}
